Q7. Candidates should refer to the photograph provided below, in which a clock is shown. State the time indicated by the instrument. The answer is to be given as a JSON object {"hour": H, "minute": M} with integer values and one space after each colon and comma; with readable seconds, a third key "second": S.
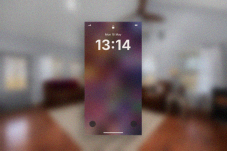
{"hour": 13, "minute": 14}
